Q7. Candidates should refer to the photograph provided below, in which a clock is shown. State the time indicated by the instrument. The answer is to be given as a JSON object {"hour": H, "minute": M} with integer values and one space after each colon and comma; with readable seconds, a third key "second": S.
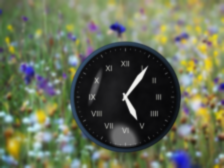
{"hour": 5, "minute": 6}
